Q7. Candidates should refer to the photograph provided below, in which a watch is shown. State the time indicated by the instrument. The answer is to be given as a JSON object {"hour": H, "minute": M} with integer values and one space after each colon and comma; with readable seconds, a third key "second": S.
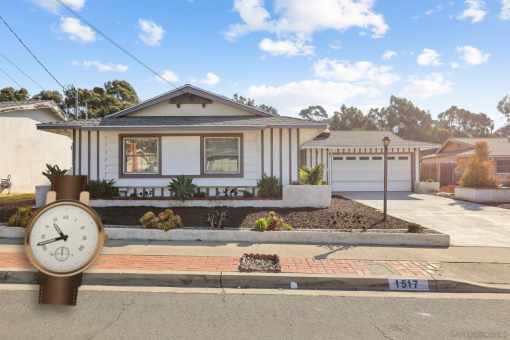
{"hour": 10, "minute": 42}
